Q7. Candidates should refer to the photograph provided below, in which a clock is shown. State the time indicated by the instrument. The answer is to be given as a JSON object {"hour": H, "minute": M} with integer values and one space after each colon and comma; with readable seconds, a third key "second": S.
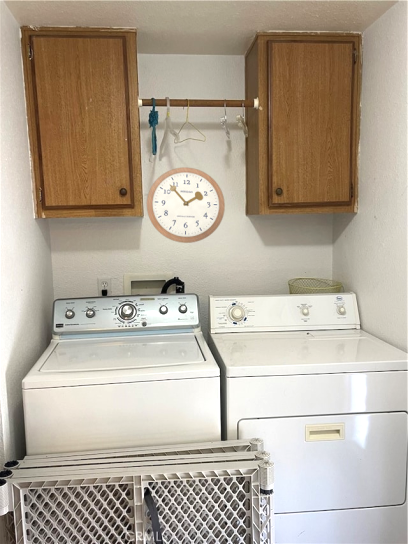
{"hour": 1, "minute": 53}
